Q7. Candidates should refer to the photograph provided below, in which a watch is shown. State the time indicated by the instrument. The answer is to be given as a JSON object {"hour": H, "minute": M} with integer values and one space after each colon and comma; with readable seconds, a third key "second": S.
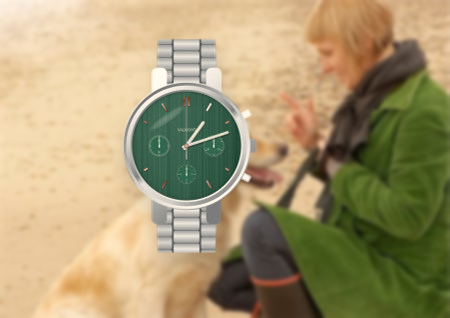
{"hour": 1, "minute": 12}
